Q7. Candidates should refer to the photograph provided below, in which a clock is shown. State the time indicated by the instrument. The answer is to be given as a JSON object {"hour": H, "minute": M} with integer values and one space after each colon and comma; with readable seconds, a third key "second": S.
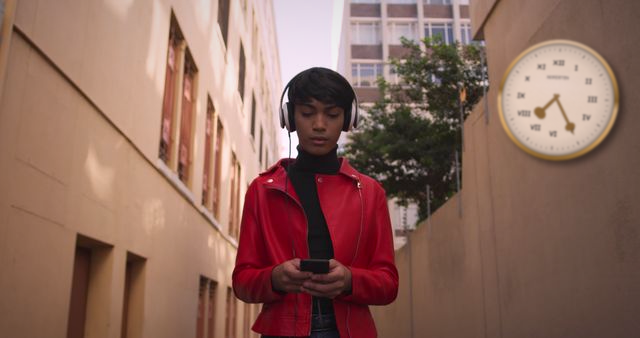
{"hour": 7, "minute": 25}
